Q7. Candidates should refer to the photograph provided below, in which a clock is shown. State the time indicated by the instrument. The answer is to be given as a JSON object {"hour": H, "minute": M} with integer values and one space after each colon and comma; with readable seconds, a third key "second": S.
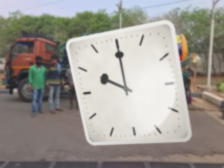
{"hour": 10, "minute": 0}
